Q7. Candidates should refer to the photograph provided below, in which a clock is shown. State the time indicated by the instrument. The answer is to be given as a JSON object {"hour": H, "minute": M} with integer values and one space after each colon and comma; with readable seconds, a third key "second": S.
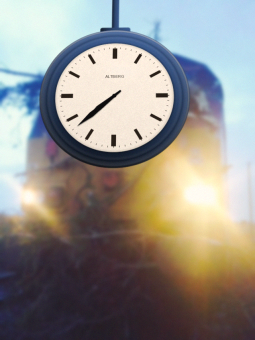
{"hour": 7, "minute": 38}
